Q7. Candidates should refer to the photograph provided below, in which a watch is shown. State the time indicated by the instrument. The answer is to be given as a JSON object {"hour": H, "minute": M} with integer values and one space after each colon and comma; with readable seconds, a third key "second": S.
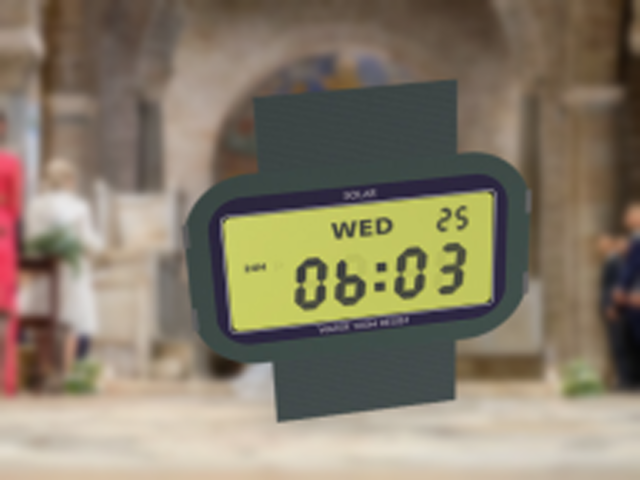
{"hour": 6, "minute": 3}
